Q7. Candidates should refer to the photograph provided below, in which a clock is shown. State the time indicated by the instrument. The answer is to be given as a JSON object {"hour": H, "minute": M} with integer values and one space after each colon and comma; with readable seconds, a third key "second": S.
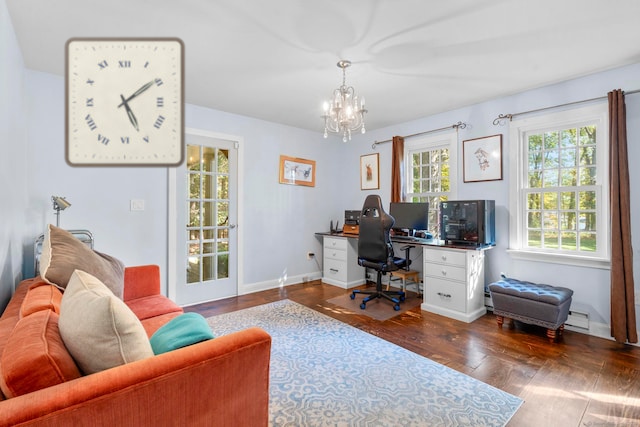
{"hour": 5, "minute": 9}
